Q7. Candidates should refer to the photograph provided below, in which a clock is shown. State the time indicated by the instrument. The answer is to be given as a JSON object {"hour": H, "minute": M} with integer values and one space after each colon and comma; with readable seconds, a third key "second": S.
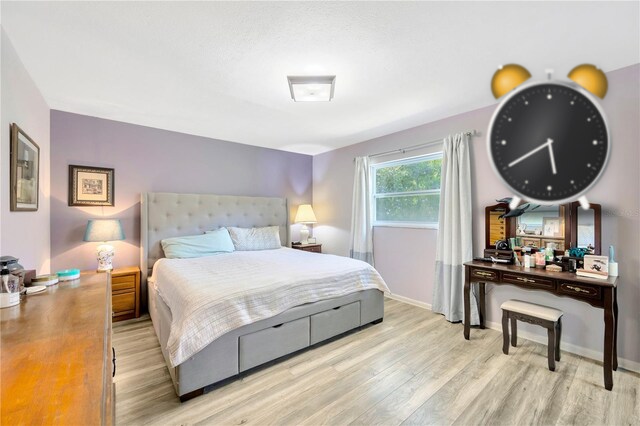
{"hour": 5, "minute": 40}
